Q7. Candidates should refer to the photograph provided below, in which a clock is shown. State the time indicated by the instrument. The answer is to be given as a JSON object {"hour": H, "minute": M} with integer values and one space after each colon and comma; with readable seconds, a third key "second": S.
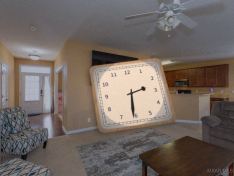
{"hour": 2, "minute": 31}
